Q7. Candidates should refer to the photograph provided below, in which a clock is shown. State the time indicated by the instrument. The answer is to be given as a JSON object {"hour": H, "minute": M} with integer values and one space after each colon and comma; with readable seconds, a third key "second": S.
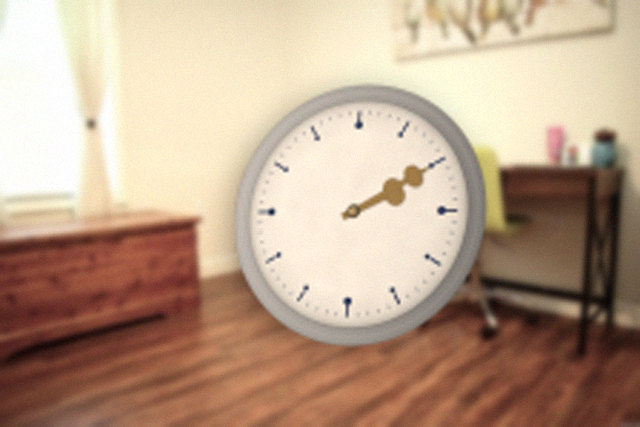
{"hour": 2, "minute": 10}
